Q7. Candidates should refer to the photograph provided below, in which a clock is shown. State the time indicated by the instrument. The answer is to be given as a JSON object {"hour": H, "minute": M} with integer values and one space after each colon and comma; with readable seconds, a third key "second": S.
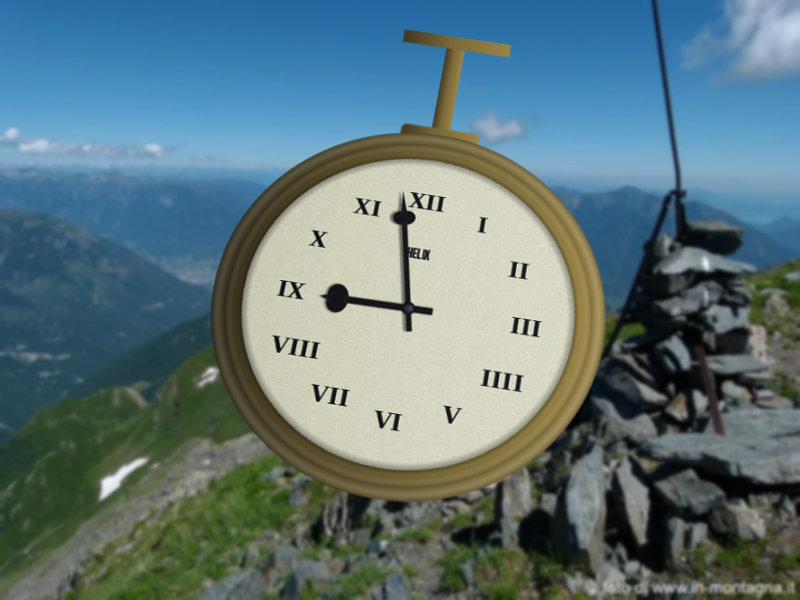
{"hour": 8, "minute": 58}
